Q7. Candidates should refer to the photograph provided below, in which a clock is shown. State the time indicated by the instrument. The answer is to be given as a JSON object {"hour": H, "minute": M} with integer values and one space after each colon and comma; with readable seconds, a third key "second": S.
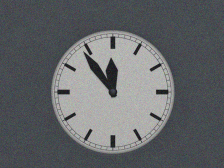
{"hour": 11, "minute": 54}
